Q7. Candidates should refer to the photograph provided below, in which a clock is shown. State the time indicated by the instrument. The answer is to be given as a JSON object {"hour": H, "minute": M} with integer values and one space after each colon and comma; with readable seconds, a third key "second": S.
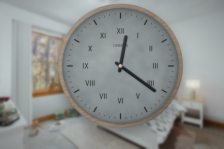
{"hour": 12, "minute": 21}
